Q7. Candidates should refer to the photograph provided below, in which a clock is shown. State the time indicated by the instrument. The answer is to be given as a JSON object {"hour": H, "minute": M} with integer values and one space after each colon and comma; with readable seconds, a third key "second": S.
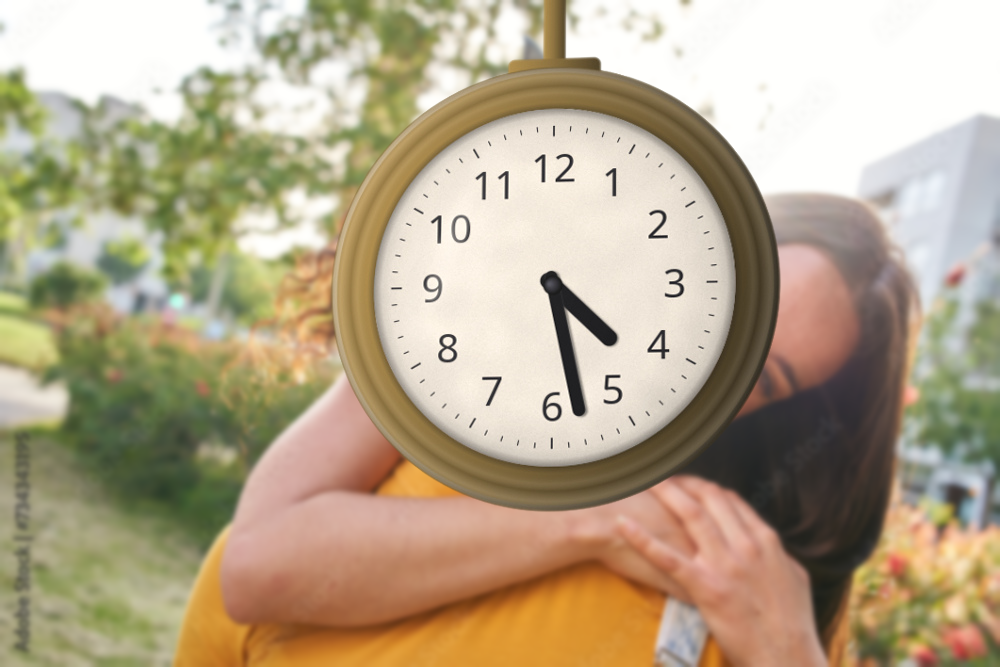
{"hour": 4, "minute": 28}
